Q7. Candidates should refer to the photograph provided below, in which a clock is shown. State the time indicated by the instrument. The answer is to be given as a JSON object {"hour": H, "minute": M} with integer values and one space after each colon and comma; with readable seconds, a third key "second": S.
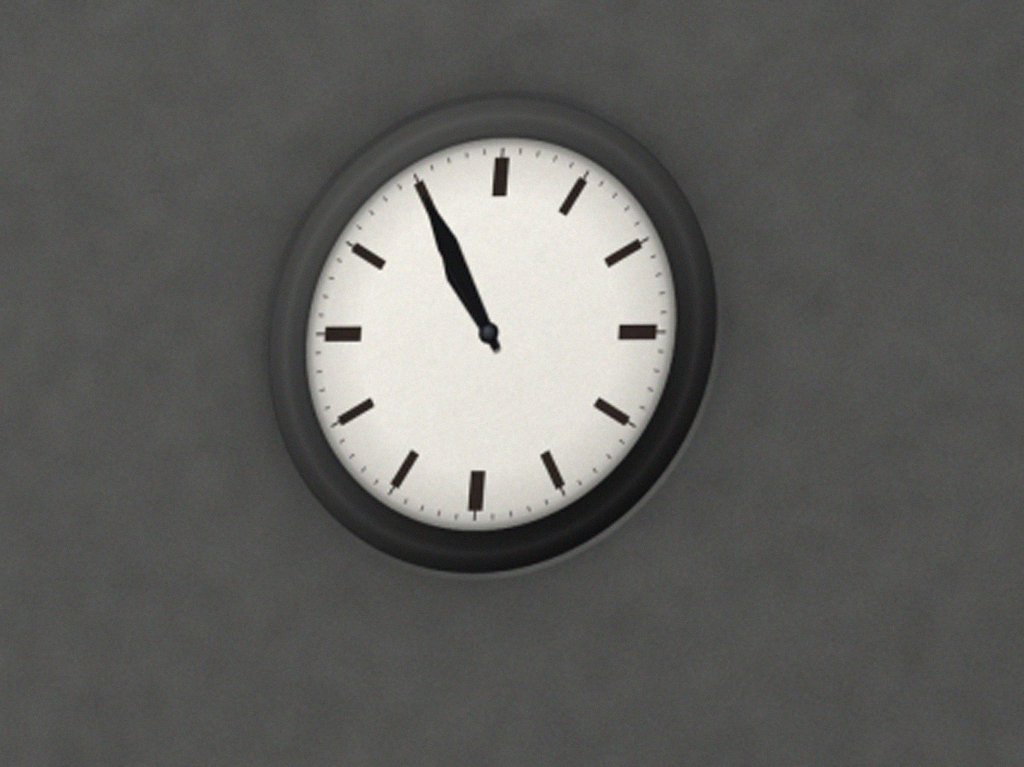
{"hour": 10, "minute": 55}
